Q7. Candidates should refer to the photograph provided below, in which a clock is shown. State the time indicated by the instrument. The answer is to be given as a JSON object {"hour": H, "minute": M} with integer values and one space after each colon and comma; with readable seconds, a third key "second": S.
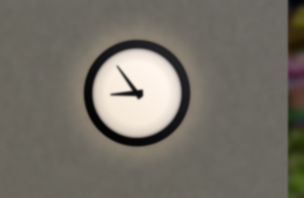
{"hour": 8, "minute": 54}
